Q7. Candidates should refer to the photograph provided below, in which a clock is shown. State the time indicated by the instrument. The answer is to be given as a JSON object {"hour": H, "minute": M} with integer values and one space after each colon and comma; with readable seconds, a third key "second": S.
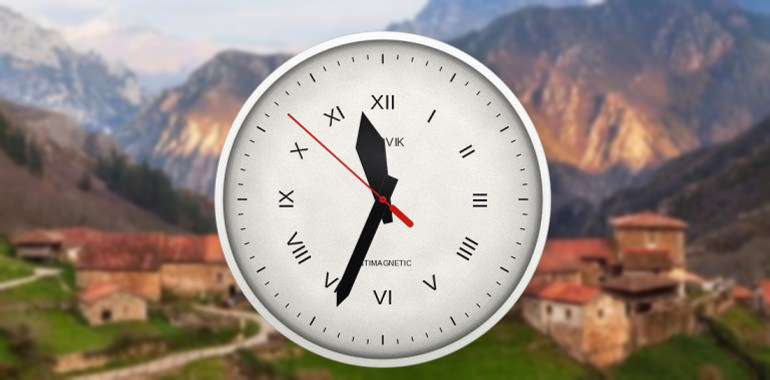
{"hour": 11, "minute": 33, "second": 52}
